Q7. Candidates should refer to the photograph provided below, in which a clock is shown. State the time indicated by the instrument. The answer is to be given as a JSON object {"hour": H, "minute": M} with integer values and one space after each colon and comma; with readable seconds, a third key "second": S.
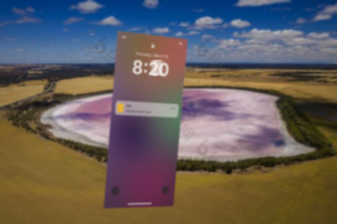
{"hour": 8, "minute": 20}
